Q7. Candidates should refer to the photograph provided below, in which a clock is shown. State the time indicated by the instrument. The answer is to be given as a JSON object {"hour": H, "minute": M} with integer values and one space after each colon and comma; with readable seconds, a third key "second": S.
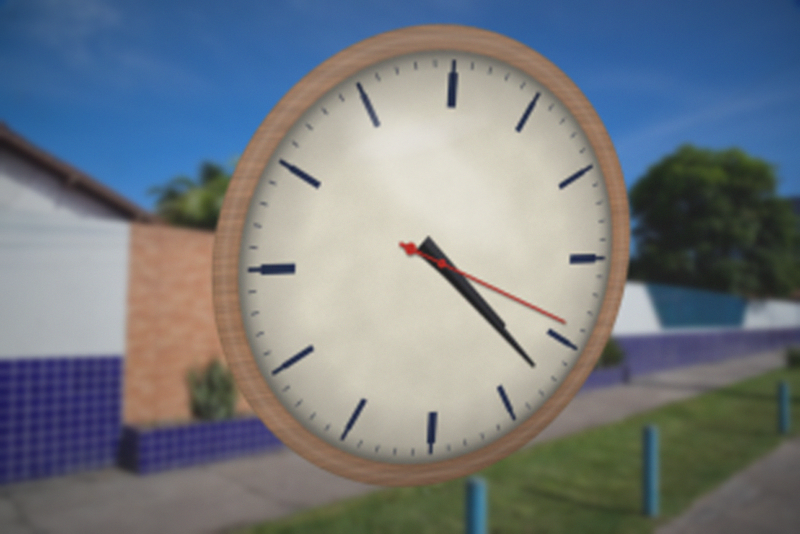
{"hour": 4, "minute": 22, "second": 19}
